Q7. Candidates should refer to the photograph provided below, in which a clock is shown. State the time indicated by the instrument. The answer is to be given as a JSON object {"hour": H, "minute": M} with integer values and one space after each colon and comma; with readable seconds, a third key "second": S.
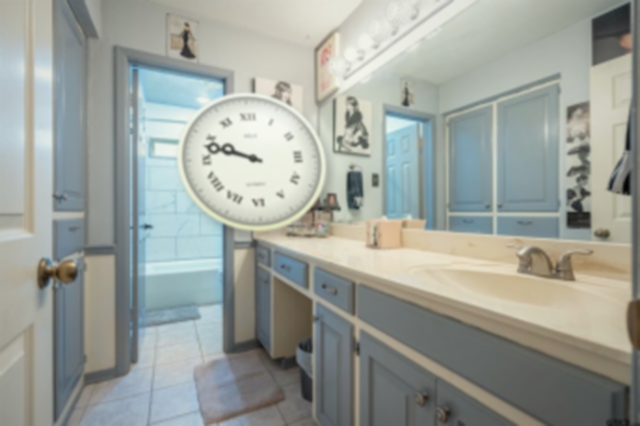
{"hour": 9, "minute": 48}
